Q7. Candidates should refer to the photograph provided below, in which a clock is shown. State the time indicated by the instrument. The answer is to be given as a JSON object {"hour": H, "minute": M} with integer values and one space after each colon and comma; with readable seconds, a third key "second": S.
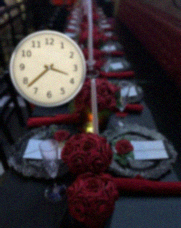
{"hour": 3, "minute": 38}
